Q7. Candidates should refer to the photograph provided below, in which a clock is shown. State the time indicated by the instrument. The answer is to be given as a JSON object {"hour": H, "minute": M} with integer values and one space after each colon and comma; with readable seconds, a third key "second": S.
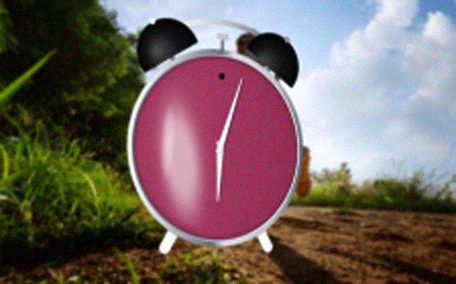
{"hour": 6, "minute": 3}
